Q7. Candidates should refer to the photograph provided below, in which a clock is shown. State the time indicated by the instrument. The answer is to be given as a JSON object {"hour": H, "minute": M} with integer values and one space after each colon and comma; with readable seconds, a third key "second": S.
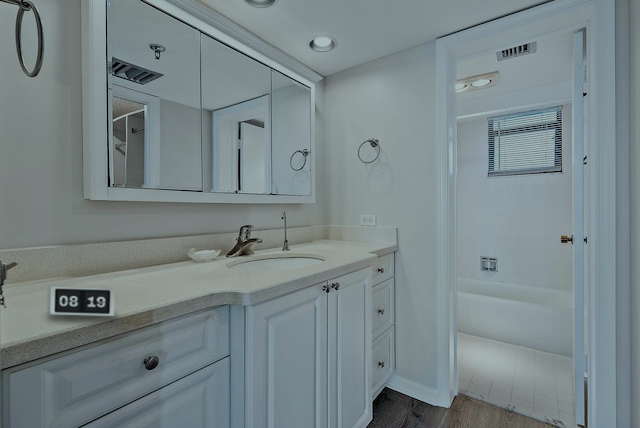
{"hour": 8, "minute": 19}
